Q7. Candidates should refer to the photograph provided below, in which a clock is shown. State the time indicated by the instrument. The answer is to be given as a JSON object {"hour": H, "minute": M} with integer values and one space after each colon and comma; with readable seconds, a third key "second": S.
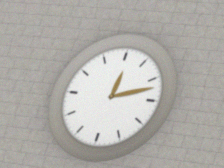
{"hour": 12, "minute": 12}
